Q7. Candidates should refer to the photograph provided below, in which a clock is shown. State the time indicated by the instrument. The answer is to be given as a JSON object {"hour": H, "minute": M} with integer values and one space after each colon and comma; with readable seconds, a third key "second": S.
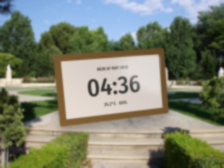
{"hour": 4, "minute": 36}
